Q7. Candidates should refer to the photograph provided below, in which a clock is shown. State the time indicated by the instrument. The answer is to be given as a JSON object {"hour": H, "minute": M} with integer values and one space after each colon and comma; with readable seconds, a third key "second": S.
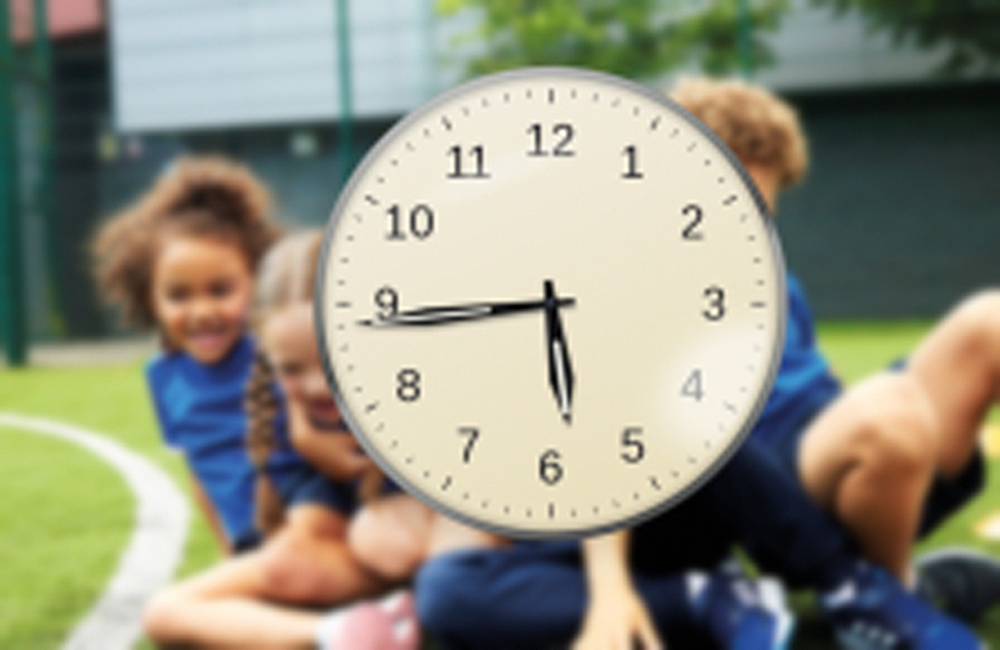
{"hour": 5, "minute": 44}
